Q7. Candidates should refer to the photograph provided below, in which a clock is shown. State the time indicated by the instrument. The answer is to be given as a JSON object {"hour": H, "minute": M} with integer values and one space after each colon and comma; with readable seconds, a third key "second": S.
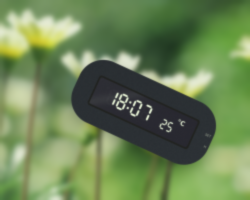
{"hour": 18, "minute": 7}
